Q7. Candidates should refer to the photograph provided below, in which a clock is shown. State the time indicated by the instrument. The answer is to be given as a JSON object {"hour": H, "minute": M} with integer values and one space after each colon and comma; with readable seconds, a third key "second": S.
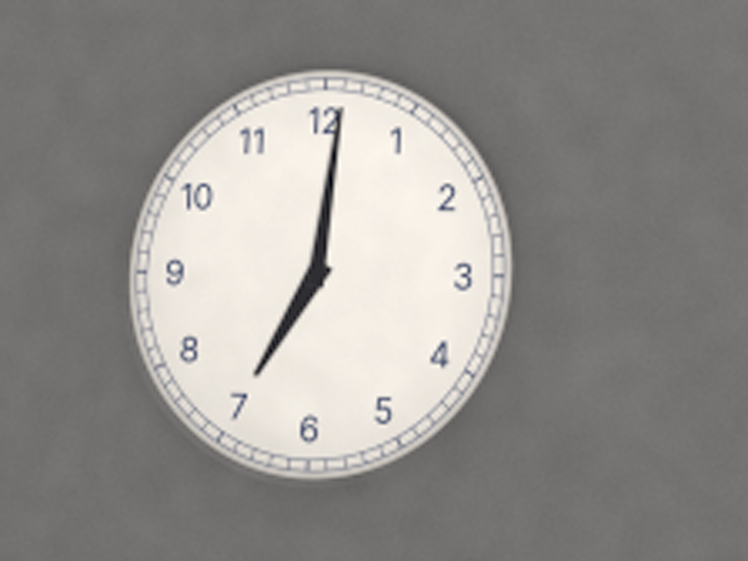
{"hour": 7, "minute": 1}
